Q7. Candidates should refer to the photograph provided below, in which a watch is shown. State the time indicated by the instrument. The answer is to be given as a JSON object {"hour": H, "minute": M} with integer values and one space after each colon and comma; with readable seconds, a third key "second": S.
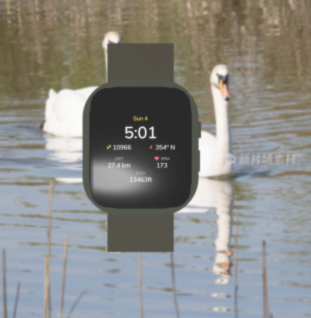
{"hour": 5, "minute": 1}
